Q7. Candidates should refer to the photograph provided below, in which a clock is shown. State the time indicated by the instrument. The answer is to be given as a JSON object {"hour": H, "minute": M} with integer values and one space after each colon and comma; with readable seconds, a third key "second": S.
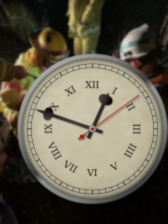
{"hour": 12, "minute": 48, "second": 9}
